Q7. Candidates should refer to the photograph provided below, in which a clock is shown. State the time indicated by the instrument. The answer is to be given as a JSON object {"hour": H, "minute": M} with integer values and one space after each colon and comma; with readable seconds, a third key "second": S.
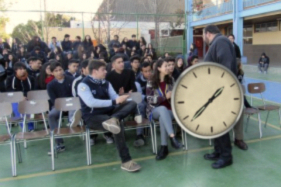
{"hour": 1, "minute": 38}
